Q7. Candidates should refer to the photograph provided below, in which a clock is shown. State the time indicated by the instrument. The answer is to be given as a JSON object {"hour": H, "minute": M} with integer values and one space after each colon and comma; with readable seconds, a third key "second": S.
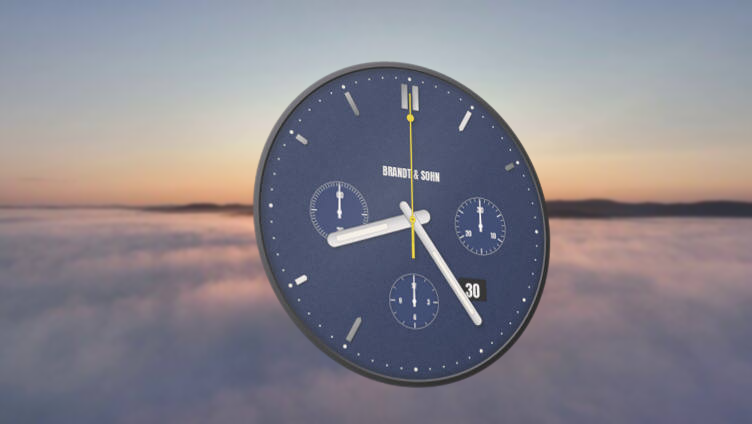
{"hour": 8, "minute": 24}
